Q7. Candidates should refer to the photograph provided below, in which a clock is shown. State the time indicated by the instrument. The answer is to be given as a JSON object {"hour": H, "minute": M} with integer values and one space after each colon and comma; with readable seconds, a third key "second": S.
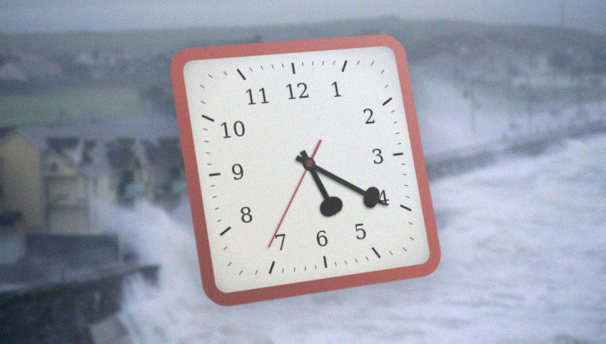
{"hour": 5, "minute": 20, "second": 36}
